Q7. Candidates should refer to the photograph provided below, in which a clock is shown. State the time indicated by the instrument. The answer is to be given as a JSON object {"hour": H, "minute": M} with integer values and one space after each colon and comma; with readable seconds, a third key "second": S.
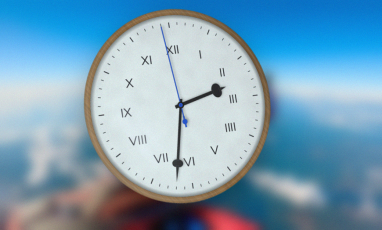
{"hour": 2, "minute": 31, "second": 59}
